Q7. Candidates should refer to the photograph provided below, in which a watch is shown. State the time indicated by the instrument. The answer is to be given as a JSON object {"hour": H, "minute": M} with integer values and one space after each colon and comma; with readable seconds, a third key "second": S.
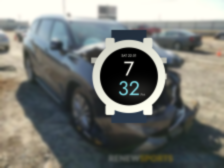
{"hour": 7, "minute": 32}
